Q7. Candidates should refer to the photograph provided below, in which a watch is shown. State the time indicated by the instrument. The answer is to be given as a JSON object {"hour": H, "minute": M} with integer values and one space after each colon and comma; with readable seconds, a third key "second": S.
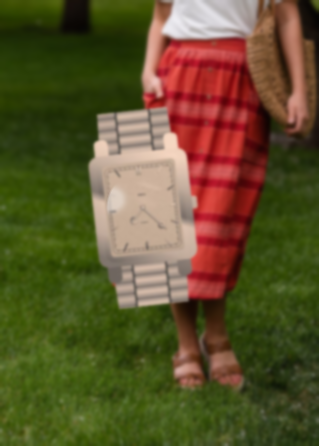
{"hour": 7, "minute": 23}
